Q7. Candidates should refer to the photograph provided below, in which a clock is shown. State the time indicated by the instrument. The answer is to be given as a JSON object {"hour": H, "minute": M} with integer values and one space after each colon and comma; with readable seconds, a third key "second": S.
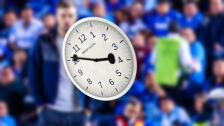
{"hour": 3, "minute": 51}
